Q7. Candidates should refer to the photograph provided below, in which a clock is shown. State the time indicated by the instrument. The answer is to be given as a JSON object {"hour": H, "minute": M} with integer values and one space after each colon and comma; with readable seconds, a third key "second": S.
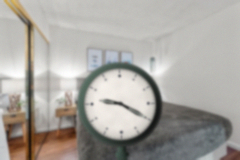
{"hour": 9, "minute": 20}
